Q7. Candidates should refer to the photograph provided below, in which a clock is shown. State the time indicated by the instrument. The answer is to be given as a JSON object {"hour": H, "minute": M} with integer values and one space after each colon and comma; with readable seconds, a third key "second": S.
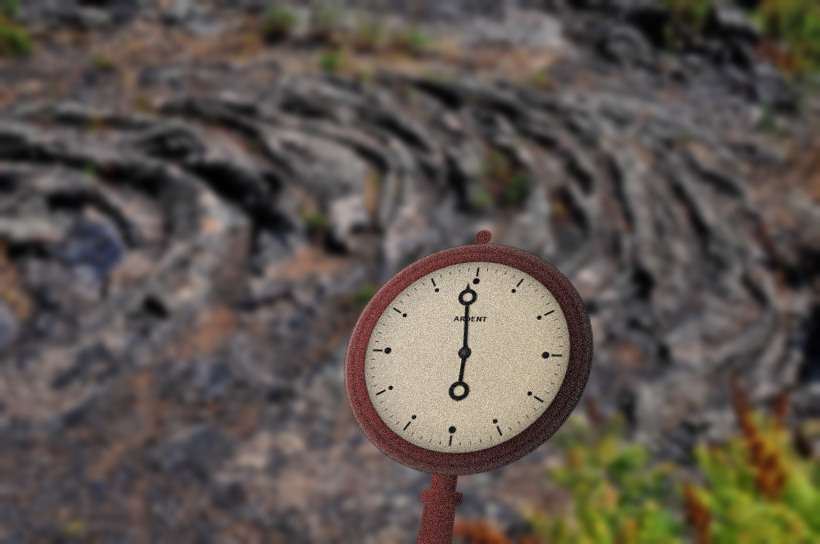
{"hour": 5, "minute": 59}
